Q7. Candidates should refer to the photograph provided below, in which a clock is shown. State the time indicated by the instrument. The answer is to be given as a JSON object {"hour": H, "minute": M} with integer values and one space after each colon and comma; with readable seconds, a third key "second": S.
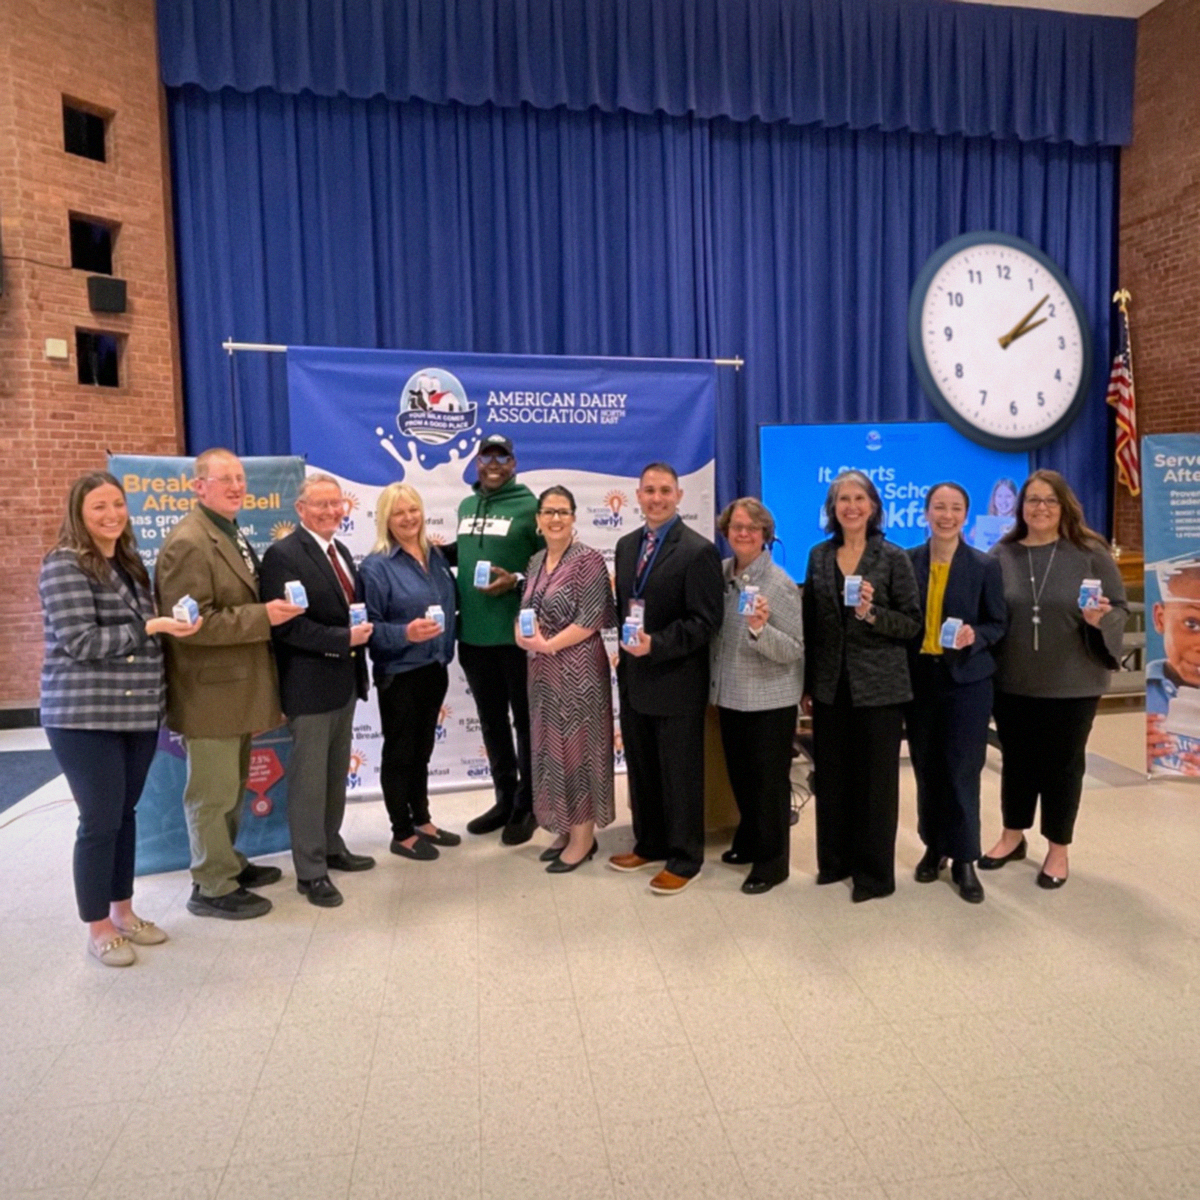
{"hour": 2, "minute": 8}
